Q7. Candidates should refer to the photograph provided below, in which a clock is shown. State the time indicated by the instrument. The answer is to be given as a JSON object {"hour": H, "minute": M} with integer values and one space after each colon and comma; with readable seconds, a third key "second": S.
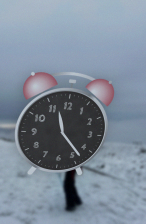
{"hour": 11, "minute": 23}
